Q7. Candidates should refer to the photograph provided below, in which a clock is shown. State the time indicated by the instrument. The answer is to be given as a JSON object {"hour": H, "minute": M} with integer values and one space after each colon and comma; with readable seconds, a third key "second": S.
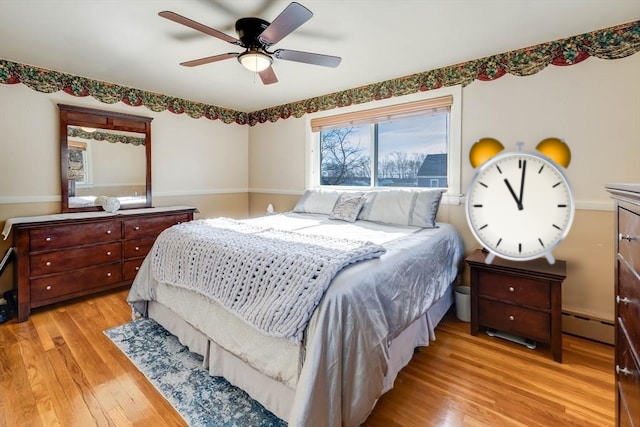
{"hour": 11, "minute": 1}
